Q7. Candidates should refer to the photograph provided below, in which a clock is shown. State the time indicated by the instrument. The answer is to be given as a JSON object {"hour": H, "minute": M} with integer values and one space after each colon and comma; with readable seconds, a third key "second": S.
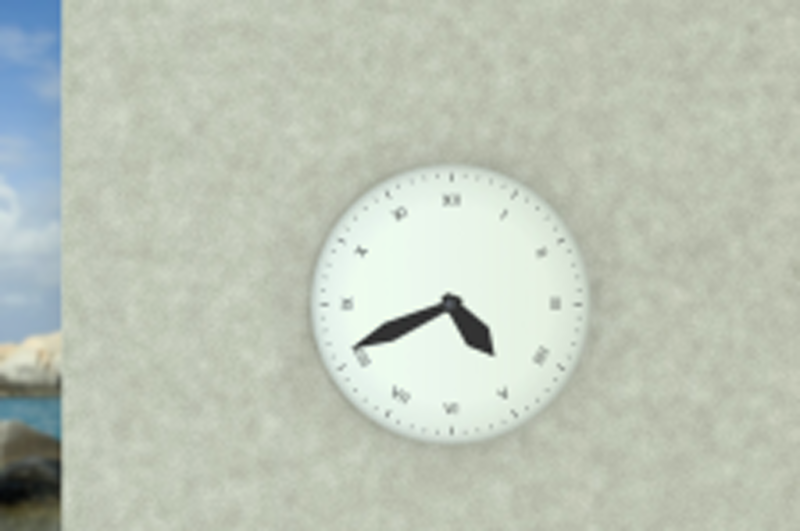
{"hour": 4, "minute": 41}
